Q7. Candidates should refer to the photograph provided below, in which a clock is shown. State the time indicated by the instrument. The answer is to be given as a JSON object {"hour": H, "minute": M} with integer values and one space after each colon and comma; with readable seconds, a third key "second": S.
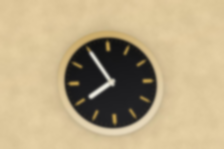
{"hour": 7, "minute": 55}
